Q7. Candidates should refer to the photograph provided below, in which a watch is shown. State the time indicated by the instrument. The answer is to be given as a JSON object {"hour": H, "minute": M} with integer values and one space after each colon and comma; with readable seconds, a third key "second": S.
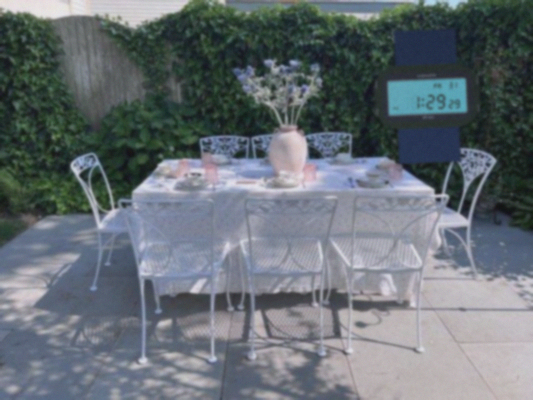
{"hour": 1, "minute": 29}
